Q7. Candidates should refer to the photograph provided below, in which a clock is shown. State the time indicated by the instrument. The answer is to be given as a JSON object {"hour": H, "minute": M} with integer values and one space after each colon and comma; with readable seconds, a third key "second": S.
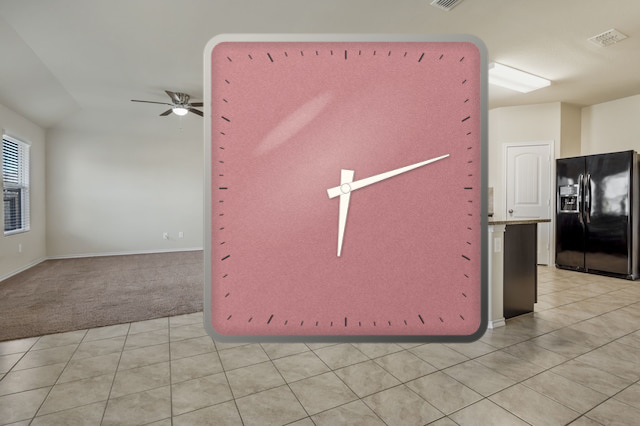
{"hour": 6, "minute": 12}
